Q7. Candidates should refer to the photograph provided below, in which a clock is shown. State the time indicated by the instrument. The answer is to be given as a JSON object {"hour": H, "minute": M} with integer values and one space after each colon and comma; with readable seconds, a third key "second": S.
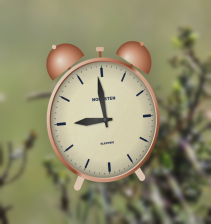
{"hour": 8, "minute": 59}
